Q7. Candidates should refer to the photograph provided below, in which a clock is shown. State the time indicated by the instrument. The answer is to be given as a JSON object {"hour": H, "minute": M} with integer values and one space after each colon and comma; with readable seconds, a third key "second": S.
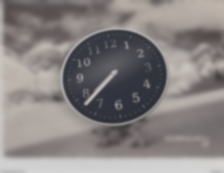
{"hour": 7, "minute": 38}
